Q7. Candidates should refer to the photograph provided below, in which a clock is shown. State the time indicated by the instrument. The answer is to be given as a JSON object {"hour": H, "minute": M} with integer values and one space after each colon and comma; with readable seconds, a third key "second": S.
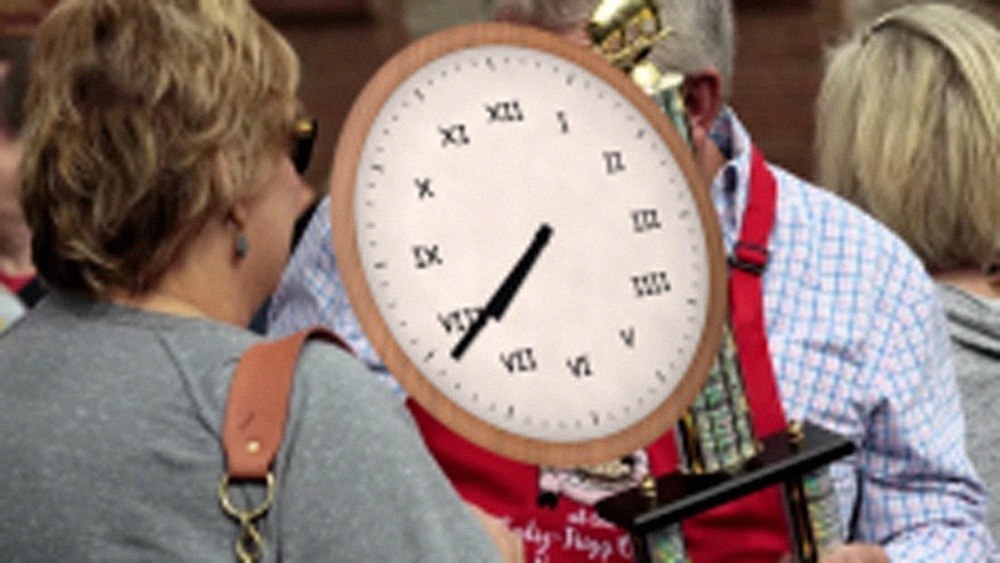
{"hour": 7, "minute": 39}
